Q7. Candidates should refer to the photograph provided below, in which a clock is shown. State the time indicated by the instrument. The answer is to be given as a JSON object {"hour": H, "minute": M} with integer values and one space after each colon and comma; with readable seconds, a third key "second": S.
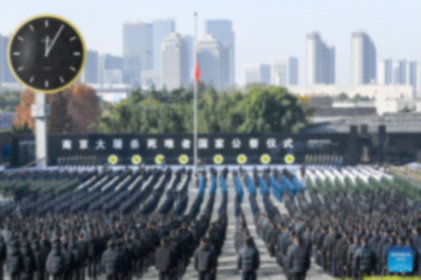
{"hour": 12, "minute": 5}
